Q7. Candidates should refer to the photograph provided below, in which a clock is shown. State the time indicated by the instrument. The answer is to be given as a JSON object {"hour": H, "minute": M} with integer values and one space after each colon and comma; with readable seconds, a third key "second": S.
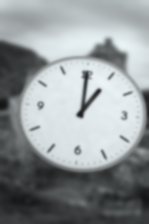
{"hour": 1, "minute": 0}
